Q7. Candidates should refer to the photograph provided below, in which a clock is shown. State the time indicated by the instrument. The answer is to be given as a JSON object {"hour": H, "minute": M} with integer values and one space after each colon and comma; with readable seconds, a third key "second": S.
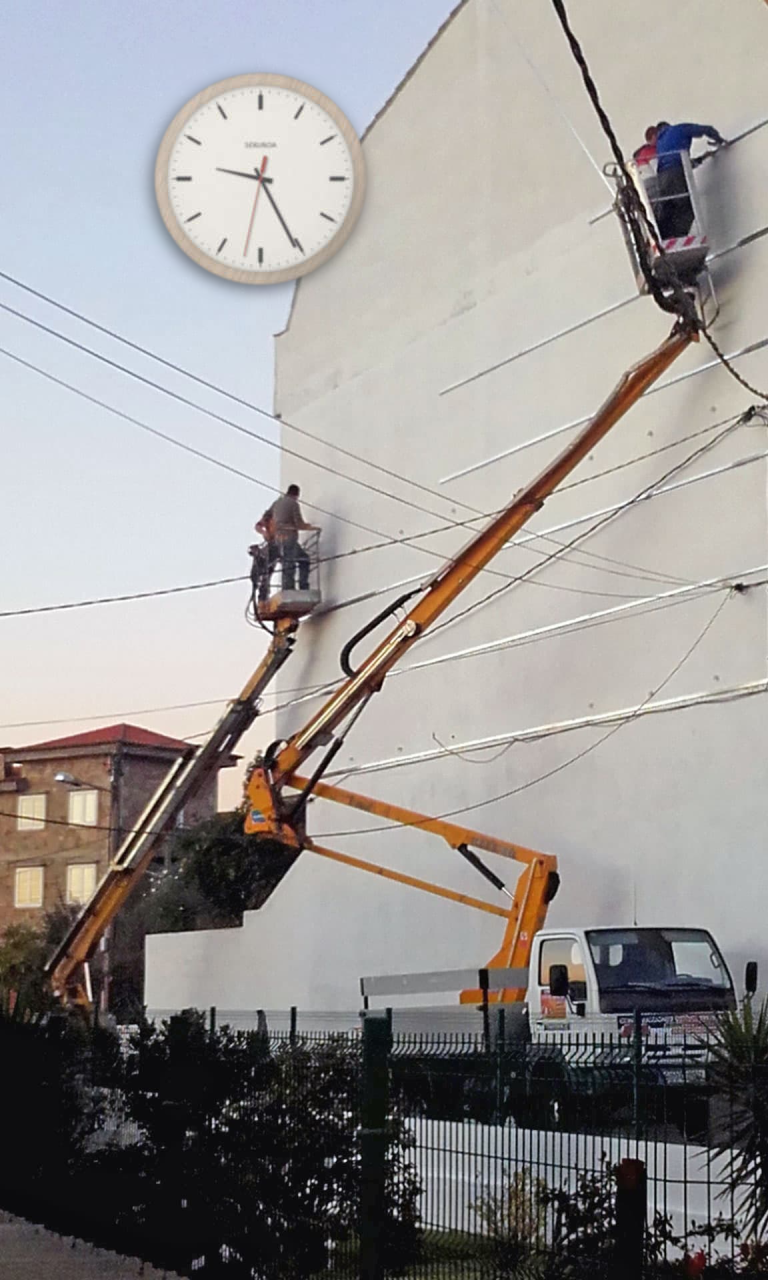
{"hour": 9, "minute": 25, "second": 32}
